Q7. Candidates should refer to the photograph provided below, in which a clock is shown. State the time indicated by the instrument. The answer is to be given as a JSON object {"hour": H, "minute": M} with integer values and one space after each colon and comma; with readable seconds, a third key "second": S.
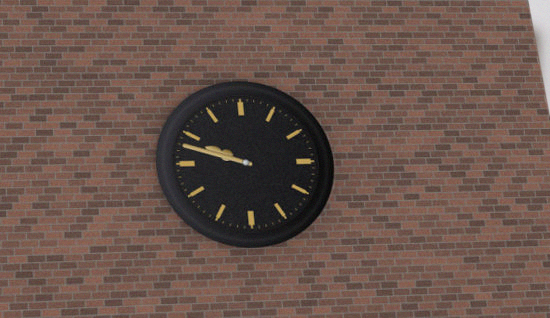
{"hour": 9, "minute": 48}
